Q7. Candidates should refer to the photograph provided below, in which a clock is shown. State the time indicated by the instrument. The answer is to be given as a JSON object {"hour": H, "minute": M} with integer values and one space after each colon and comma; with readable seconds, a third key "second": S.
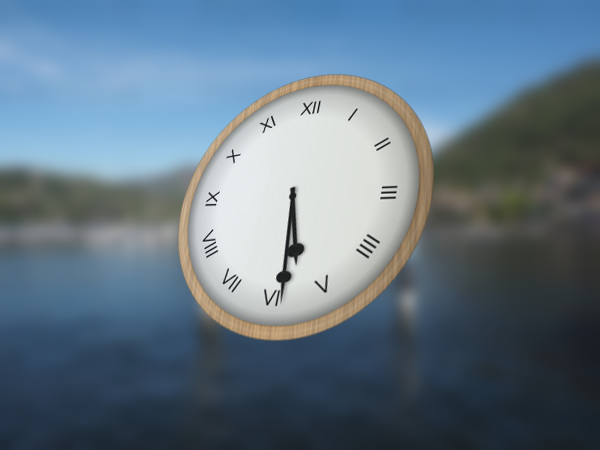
{"hour": 5, "minute": 29}
